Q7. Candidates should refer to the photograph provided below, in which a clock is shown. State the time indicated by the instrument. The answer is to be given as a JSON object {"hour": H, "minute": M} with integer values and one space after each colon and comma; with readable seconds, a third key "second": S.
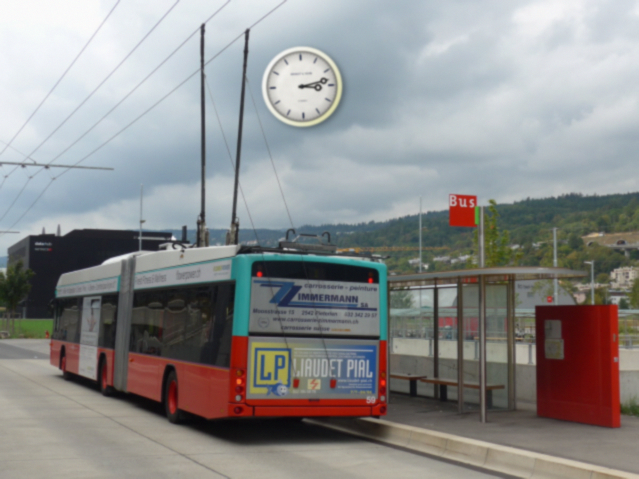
{"hour": 3, "minute": 13}
